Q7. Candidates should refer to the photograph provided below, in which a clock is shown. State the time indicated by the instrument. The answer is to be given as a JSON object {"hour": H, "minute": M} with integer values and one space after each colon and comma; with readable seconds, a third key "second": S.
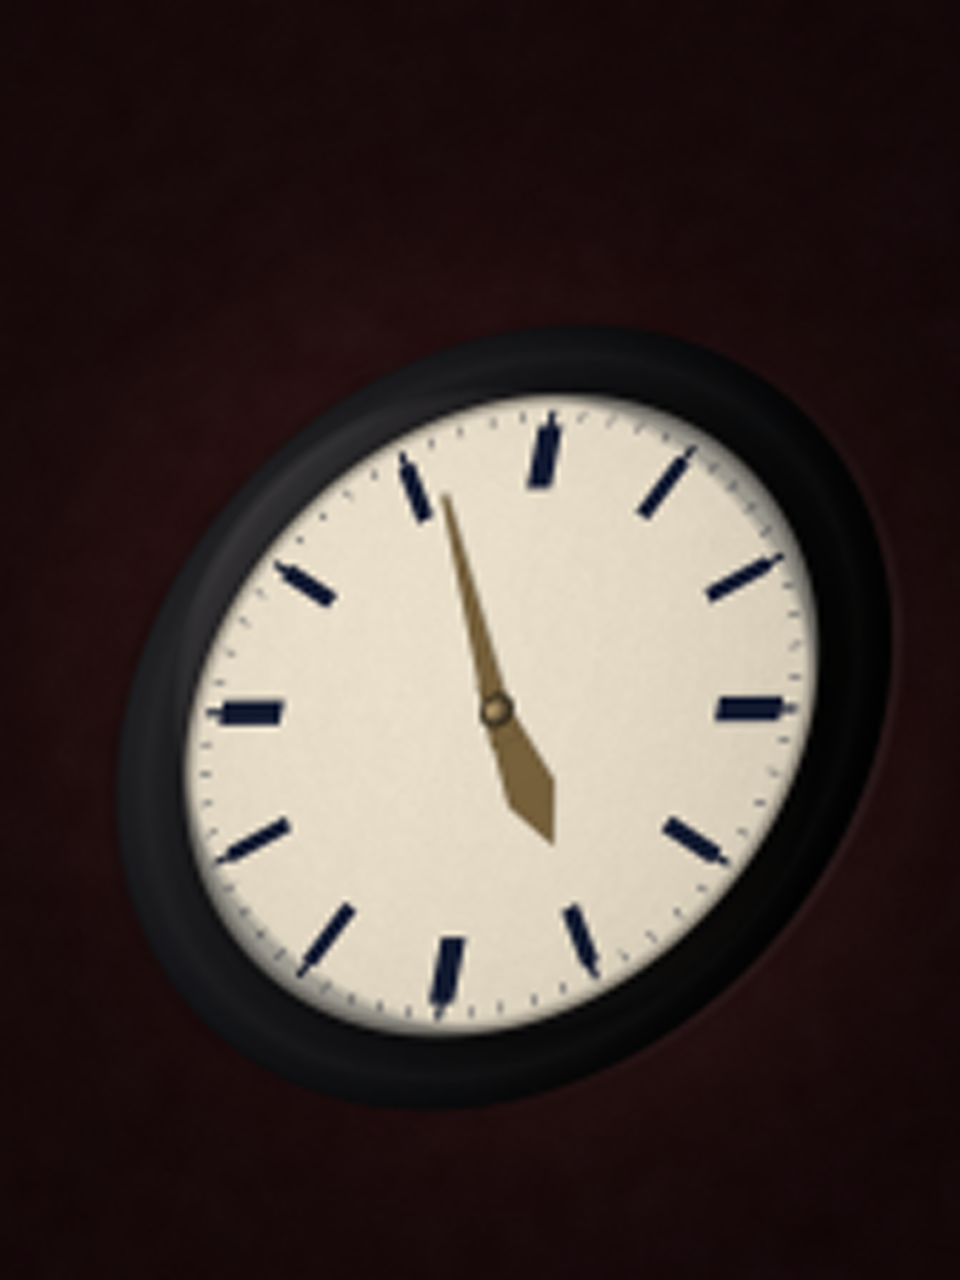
{"hour": 4, "minute": 56}
